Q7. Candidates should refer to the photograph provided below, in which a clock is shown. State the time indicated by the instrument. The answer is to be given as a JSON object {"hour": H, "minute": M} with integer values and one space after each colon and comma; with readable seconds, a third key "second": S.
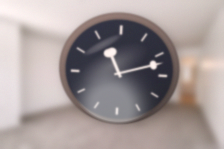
{"hour": 11, "minute": 12}
